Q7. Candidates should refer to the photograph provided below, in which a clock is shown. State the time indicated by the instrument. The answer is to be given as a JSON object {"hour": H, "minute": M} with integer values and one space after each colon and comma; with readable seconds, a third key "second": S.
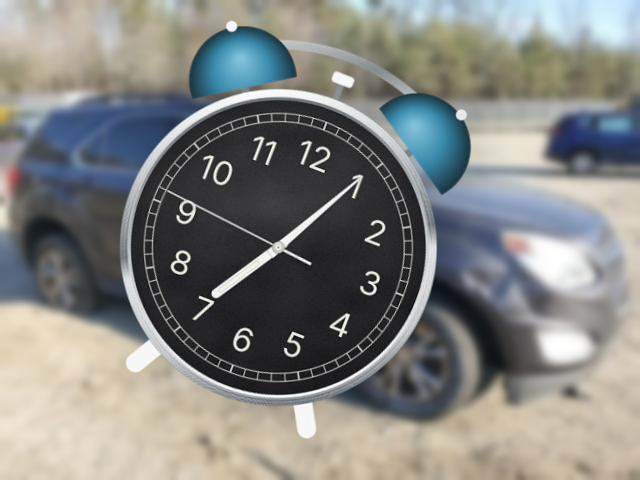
{"hour": 7, "minute": 4, "second": 46}
